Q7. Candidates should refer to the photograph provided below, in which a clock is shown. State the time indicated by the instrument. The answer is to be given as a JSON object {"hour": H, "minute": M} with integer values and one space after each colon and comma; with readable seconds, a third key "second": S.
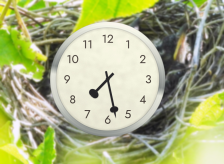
{"hour": 7, "minute": 28}
